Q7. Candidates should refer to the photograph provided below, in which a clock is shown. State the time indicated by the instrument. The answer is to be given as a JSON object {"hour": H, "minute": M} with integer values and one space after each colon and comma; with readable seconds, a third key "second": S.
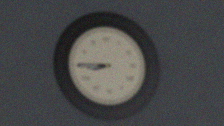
{"hour": 8, "minute": 45}
